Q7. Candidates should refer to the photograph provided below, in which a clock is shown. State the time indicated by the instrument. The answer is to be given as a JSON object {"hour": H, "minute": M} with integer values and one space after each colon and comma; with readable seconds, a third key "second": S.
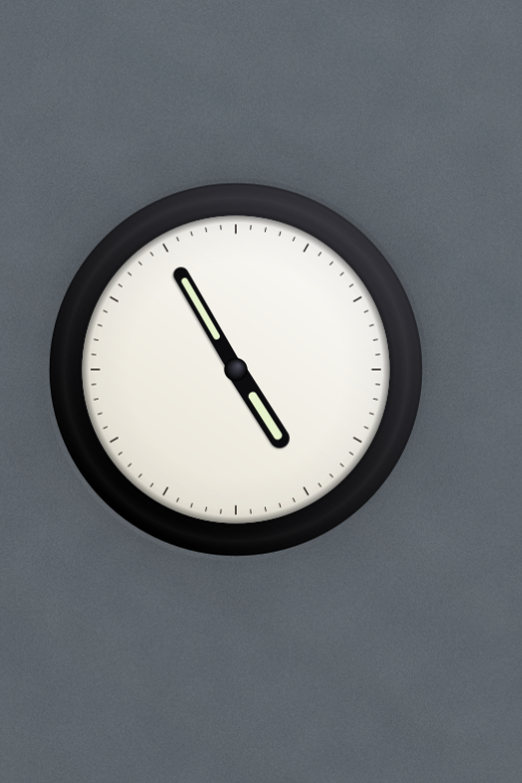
{"hour": 4, "minute": 55}
